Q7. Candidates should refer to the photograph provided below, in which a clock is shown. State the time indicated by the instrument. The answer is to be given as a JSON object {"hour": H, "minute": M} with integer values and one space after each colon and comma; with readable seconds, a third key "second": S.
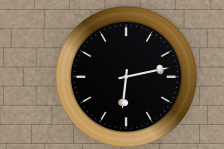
{"hour": 6, "minute": 13}
